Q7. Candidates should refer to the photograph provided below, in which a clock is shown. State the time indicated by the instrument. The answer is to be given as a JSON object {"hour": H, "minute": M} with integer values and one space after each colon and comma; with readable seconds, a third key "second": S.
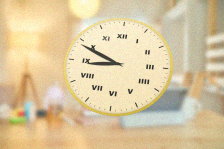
{"hour": 8, "minute": 49}
